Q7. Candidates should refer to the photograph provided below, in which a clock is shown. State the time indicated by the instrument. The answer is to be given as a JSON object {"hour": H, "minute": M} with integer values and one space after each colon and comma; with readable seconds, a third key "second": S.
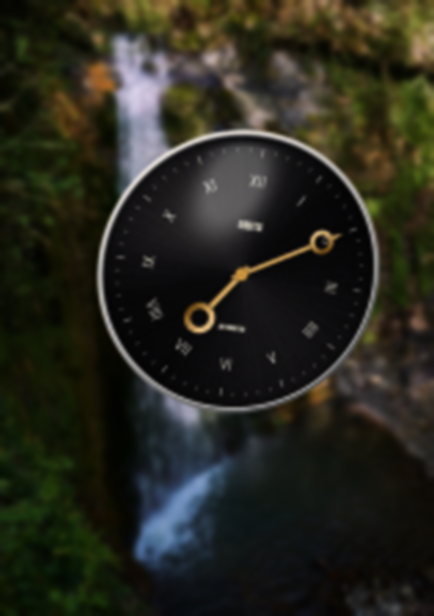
{"hour": 7, "minute": 10}
